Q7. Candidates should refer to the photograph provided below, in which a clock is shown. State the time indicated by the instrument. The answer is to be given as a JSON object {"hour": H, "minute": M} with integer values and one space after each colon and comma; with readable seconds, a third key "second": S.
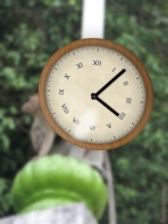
{"hour": 4, "minute": 7}
